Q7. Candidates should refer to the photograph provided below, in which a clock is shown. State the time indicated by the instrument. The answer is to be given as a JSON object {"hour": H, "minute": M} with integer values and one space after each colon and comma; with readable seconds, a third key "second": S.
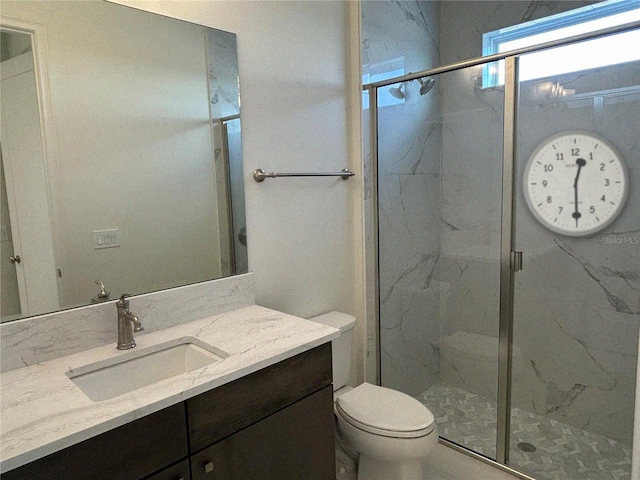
{"hour": 12, "minute": 30}
